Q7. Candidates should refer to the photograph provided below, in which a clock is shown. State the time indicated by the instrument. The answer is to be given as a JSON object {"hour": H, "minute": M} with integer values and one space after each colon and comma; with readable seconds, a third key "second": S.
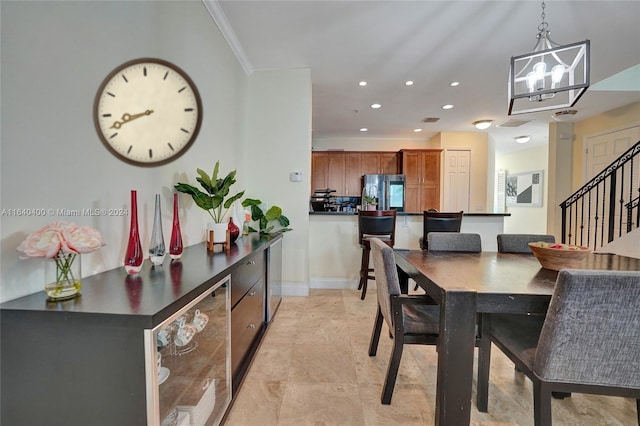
{"hour": 8, "minute": 42}
